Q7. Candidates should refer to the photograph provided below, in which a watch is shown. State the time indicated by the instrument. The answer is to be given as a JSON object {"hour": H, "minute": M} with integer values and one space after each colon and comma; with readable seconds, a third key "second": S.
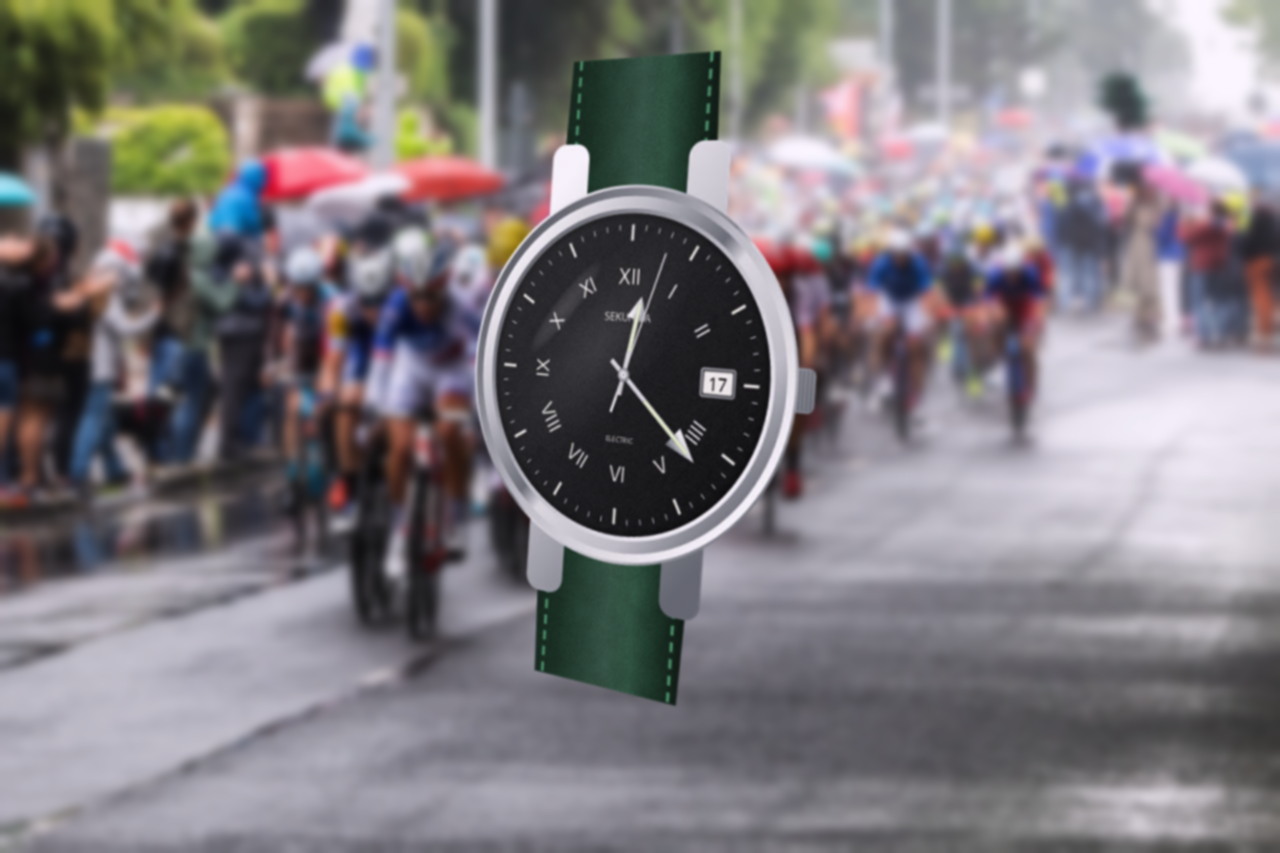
{"hour": 12, "minute": 22, "second": 3}
